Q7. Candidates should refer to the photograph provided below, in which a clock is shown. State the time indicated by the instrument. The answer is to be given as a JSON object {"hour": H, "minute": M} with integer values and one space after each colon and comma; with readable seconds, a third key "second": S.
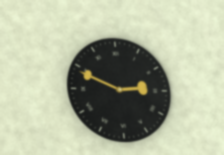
{"hour": 2, "minute": 49}
